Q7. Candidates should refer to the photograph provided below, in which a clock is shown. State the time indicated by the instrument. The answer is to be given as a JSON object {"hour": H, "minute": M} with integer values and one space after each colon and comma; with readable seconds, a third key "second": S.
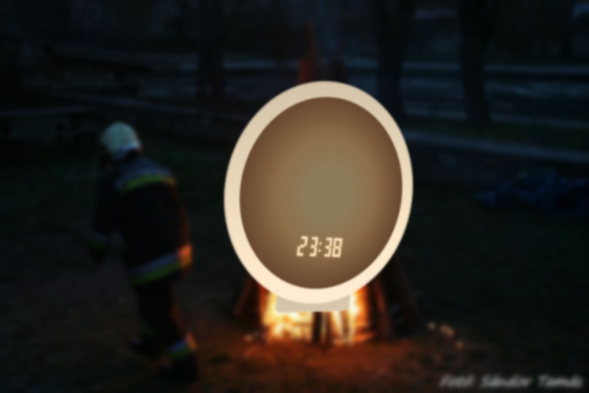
{"hour": 23, "minute": 38}
